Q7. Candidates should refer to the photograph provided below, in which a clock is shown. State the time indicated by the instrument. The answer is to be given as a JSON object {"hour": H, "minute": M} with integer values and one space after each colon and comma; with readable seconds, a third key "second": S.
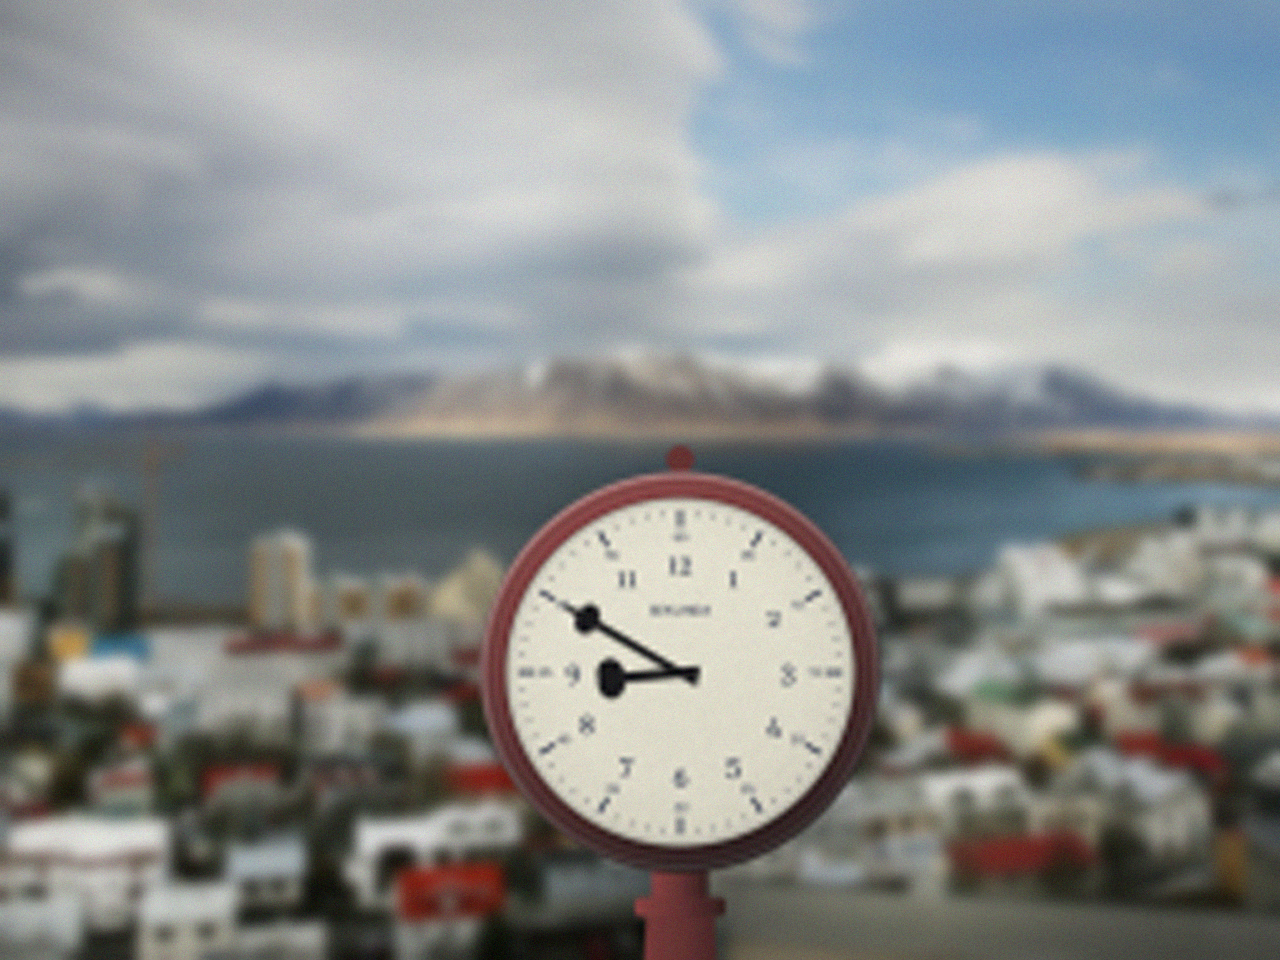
{"hour": 8, "minute": 50}
